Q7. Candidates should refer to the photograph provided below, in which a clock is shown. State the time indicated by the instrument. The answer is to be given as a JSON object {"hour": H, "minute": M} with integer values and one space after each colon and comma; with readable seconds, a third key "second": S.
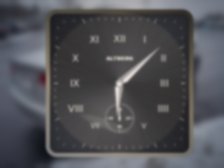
{"hour": 6, "minute": 8}
